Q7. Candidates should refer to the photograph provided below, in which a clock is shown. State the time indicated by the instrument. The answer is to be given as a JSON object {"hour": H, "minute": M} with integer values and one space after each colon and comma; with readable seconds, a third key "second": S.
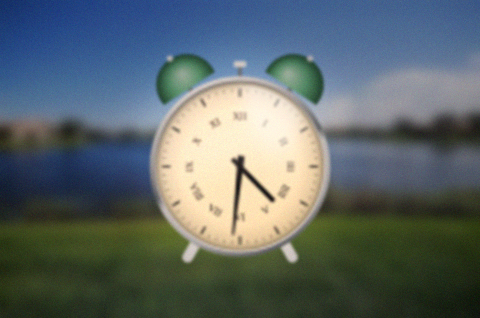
{"hour": 4, "minute": 31}
